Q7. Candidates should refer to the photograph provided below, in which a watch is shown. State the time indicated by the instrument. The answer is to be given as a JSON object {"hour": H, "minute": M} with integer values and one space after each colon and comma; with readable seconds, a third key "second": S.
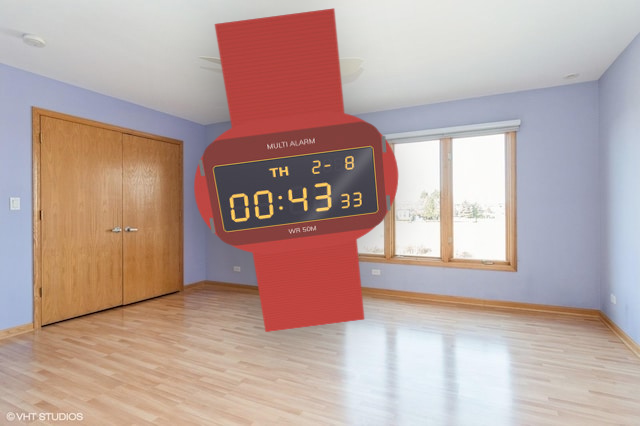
{"hour": 0, "minute": 43, "second": 33}
